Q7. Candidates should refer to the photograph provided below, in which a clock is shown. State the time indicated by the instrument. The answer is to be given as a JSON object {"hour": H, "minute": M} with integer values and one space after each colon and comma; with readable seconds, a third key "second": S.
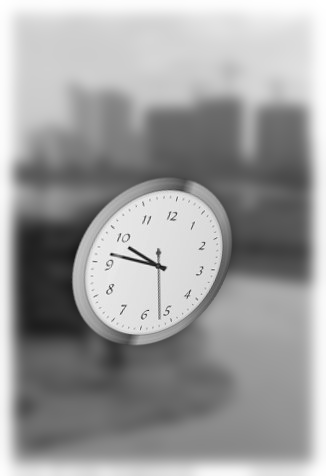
{"hour": 9, "minute": 46, "second": 27}
